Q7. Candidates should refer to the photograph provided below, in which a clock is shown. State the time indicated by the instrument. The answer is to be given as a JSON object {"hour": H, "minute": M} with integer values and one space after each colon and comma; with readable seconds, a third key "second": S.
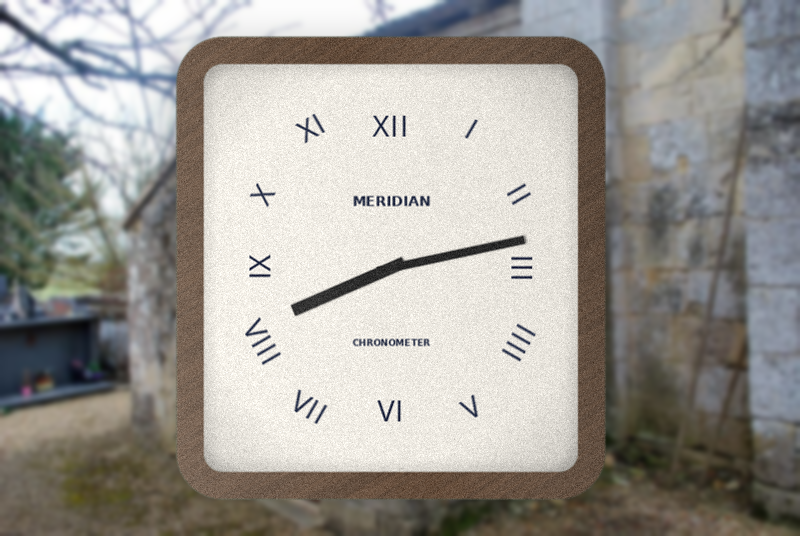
{"hour": 8, "minute": 13}
